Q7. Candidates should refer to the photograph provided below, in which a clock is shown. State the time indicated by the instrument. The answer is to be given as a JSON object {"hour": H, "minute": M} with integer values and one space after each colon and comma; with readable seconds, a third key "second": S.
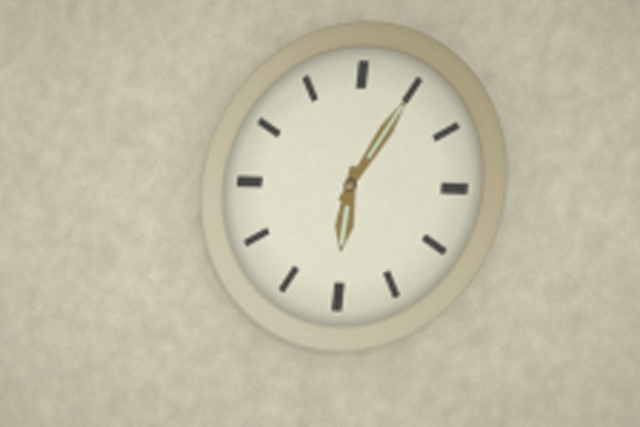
{"hour": 6, "minute": 5}
